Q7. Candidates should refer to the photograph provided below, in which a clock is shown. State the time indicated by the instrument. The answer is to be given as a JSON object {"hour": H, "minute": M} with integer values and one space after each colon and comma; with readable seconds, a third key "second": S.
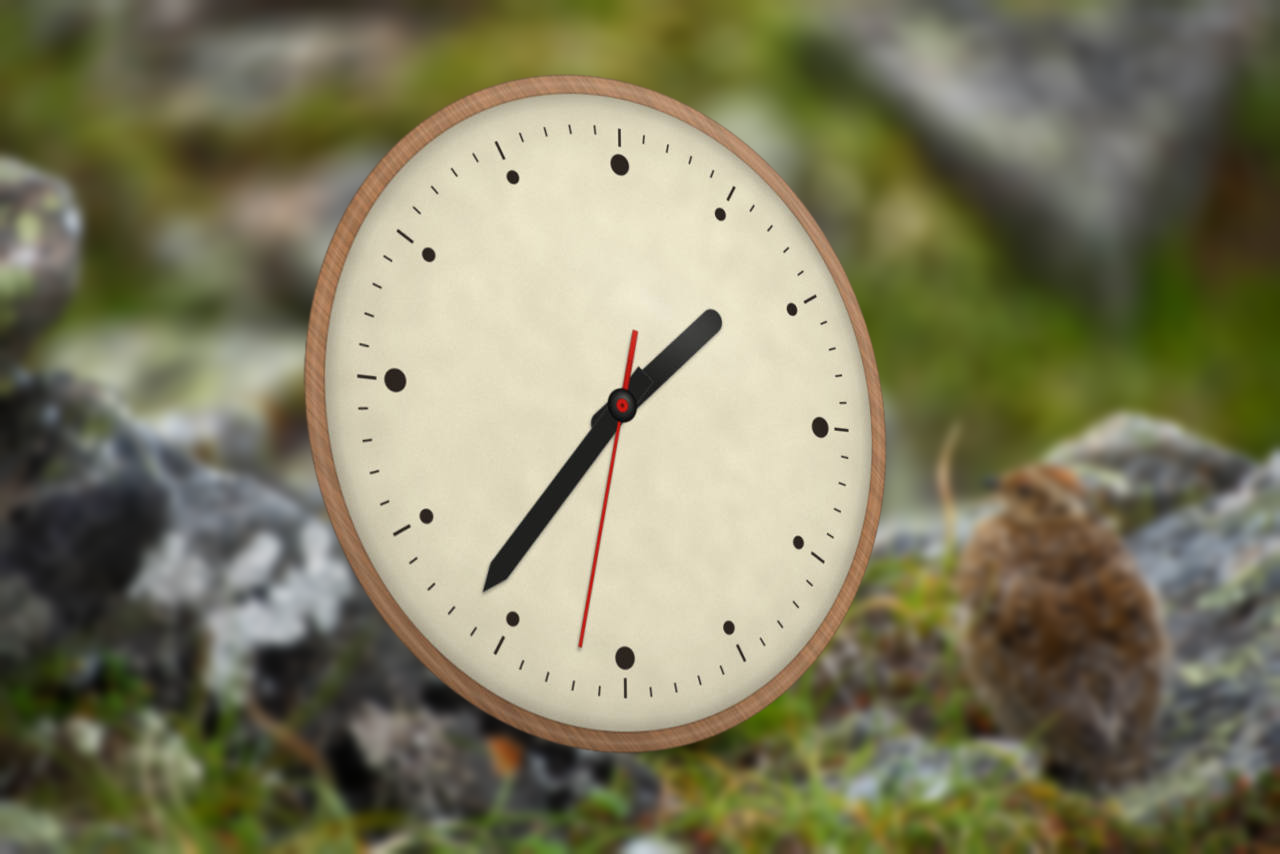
{"hour": 1, "minute": 36, "second": 32}
